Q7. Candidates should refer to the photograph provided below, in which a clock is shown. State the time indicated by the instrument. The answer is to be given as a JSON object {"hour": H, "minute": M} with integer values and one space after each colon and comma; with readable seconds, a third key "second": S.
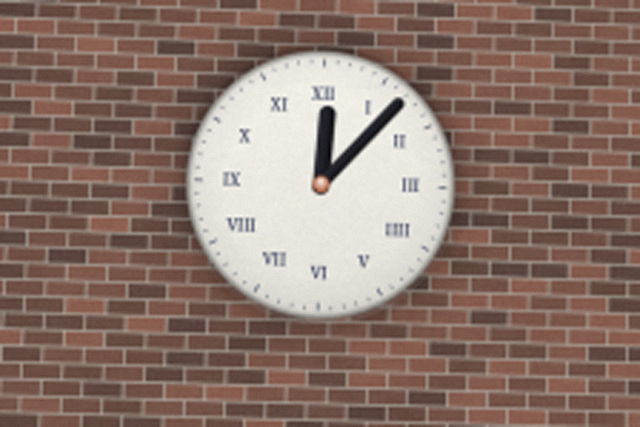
{"hour": 12, "minute": 7}
